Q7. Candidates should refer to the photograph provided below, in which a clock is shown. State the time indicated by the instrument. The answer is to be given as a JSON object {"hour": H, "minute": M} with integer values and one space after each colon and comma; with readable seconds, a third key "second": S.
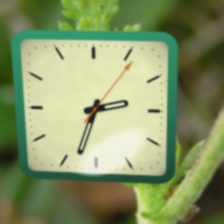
{"hour": 2, "minute": 33, "second": 6}
